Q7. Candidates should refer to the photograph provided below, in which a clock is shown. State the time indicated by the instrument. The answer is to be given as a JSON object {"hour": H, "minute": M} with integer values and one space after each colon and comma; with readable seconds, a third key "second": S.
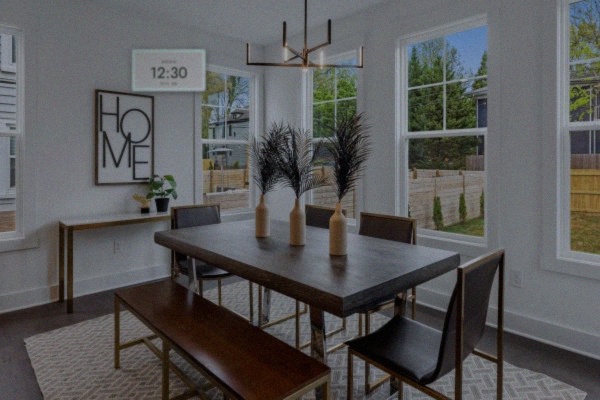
{"hour": 12, "minute": 30}
